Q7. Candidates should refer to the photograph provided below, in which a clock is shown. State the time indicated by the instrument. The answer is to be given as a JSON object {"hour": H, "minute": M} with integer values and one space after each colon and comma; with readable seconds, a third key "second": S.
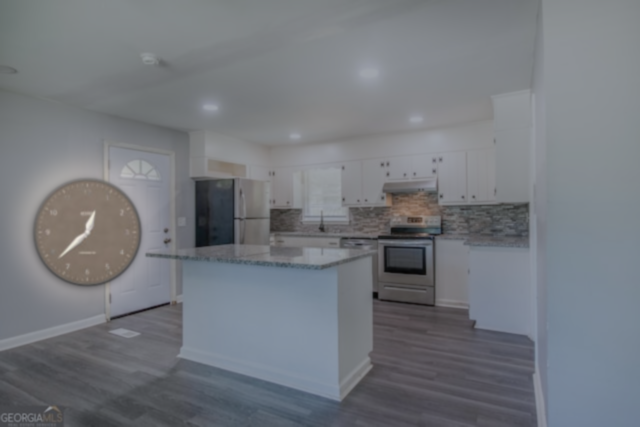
{"hour": 12, "minute": 38}
